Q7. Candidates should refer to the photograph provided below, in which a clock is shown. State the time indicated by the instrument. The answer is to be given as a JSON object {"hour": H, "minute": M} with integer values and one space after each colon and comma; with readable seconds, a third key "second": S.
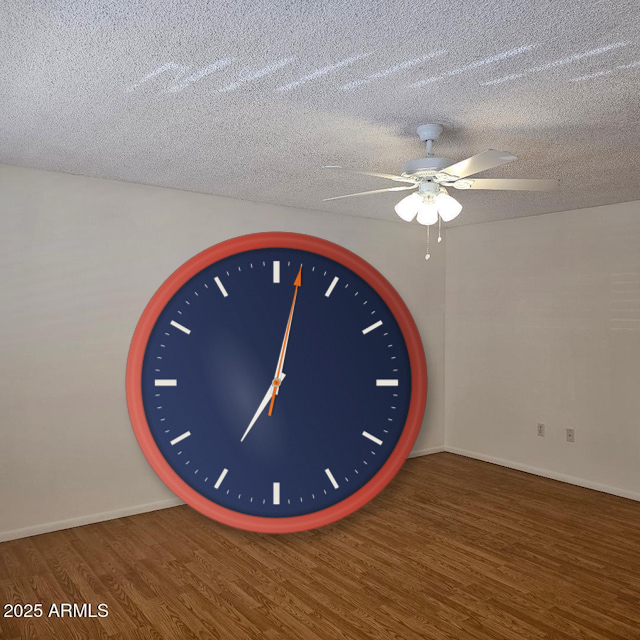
{"hour": 7, "minute": 2, "second": 2}
